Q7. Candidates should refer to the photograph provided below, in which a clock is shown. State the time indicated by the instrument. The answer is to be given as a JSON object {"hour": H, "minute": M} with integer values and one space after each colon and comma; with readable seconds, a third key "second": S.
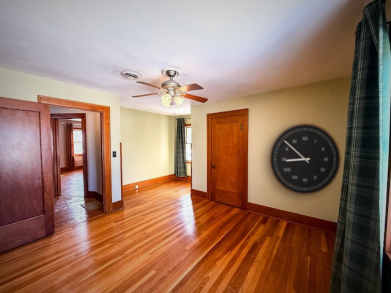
{"hour": 8, "minute": 52}
